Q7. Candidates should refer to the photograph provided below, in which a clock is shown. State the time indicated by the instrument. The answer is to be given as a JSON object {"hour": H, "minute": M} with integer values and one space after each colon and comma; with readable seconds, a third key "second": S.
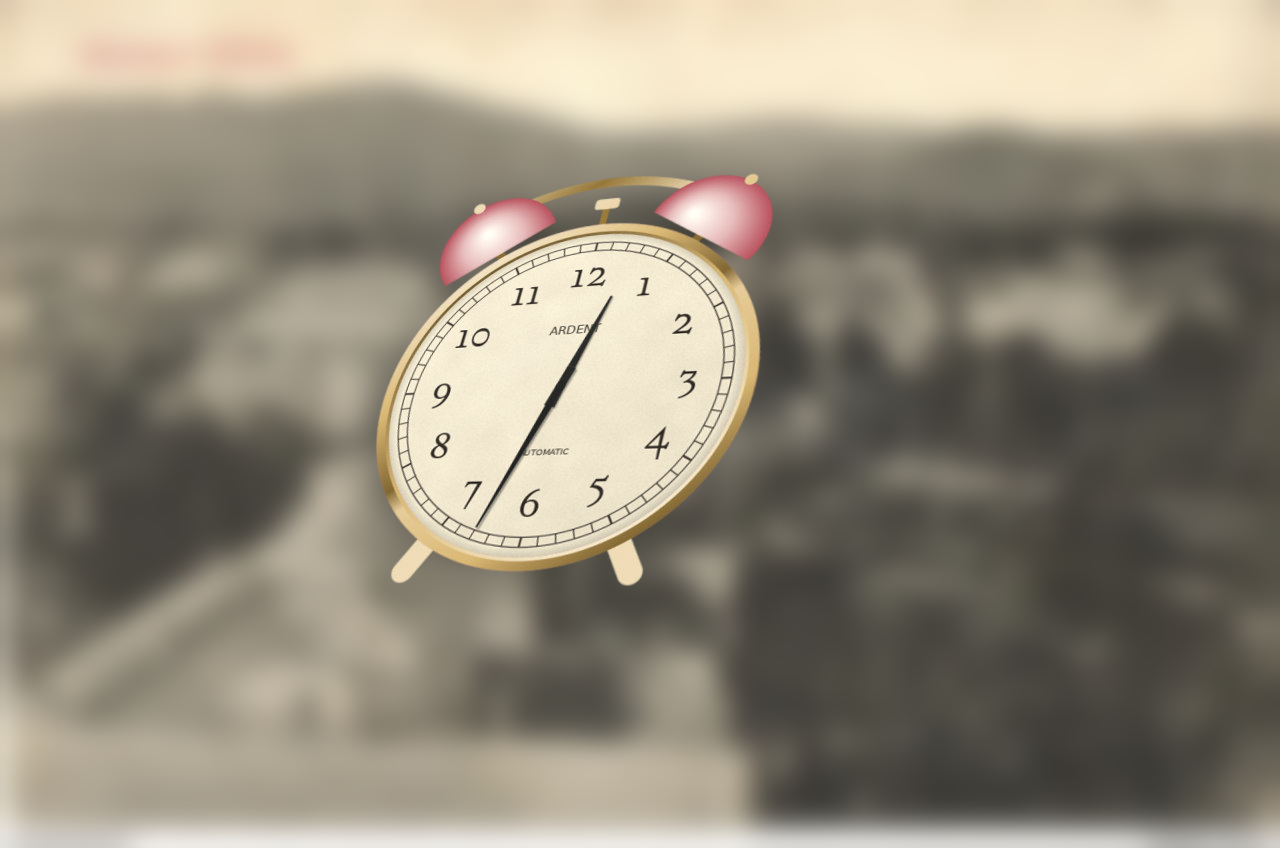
{"hour": 12, "minute": 33}
